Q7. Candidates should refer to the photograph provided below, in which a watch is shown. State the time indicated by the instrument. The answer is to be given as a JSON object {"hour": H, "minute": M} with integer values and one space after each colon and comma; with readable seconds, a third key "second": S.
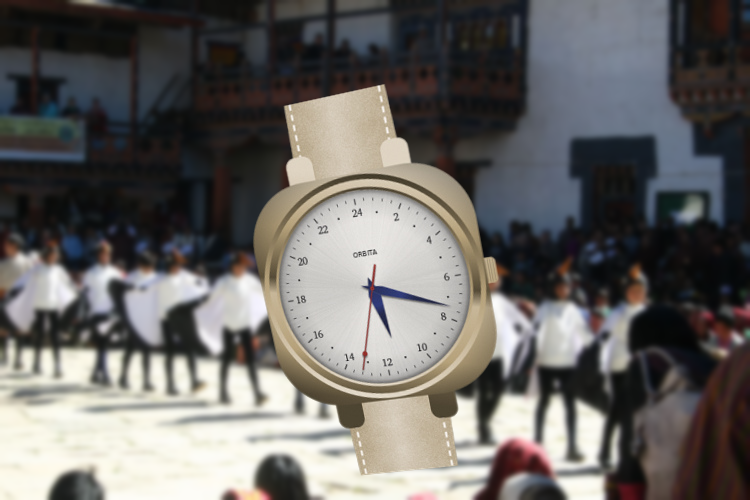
{"hour": 11, "minute": 18, "second": 33}
